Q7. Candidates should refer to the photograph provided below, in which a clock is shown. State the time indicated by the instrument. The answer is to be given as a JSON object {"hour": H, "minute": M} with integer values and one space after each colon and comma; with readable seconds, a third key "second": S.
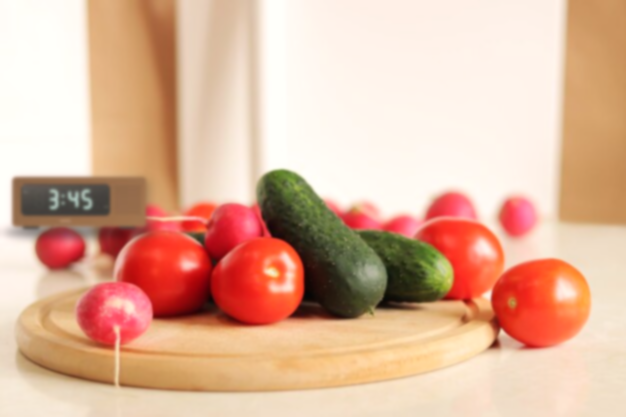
{"hour": 3, "minute": 45}
